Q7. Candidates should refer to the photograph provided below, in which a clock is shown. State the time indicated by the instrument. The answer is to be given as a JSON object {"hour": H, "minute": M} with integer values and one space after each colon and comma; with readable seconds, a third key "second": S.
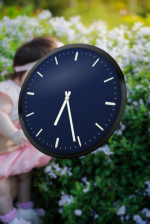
{"hour": 6, "minute": 26}
